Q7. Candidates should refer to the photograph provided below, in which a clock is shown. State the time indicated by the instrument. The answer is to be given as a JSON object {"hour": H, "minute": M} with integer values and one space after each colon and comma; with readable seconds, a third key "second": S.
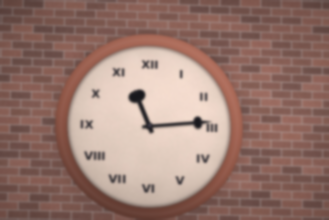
{"hour": 11, "minute": 14}
